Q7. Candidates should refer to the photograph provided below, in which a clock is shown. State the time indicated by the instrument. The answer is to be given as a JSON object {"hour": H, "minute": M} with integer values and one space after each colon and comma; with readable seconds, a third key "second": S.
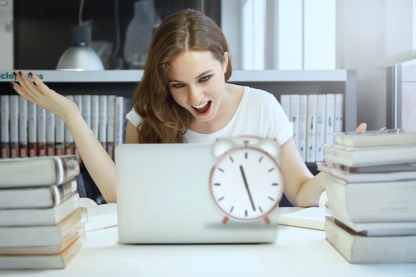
{"hour": 11, "minute": 27}
